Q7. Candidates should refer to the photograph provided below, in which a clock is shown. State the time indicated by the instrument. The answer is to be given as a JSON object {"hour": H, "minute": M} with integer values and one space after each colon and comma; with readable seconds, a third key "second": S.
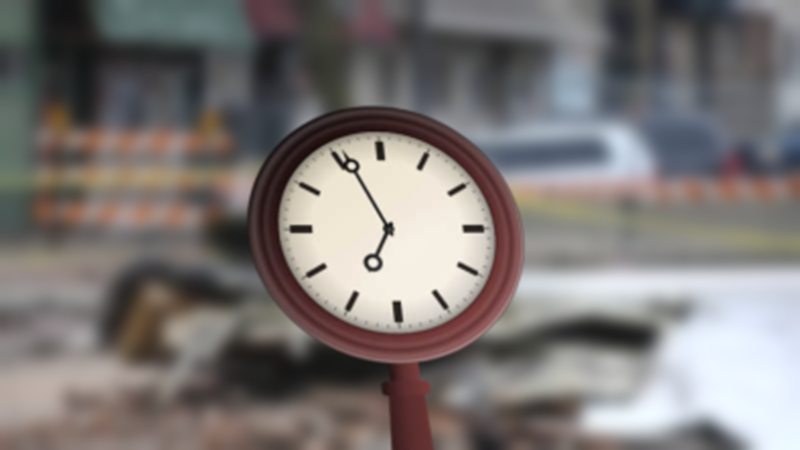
{"hour": 6, "minute": 56}
